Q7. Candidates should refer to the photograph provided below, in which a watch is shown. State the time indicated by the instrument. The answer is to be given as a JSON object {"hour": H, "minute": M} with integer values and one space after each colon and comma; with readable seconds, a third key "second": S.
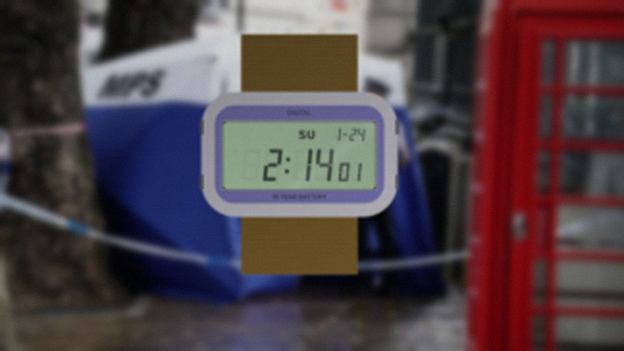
{"hour": 2, "minute": 14, "second": 1}
